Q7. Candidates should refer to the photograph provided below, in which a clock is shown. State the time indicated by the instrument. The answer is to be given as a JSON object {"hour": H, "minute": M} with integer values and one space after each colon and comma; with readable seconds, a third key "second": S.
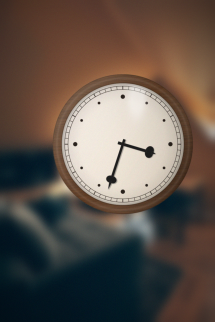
{"hour": 3, "minute": 33}
